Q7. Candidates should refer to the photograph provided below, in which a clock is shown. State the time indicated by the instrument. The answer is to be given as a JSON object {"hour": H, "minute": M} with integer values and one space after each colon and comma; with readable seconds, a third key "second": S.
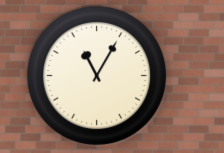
{"hour": 11, "minute": 5}
